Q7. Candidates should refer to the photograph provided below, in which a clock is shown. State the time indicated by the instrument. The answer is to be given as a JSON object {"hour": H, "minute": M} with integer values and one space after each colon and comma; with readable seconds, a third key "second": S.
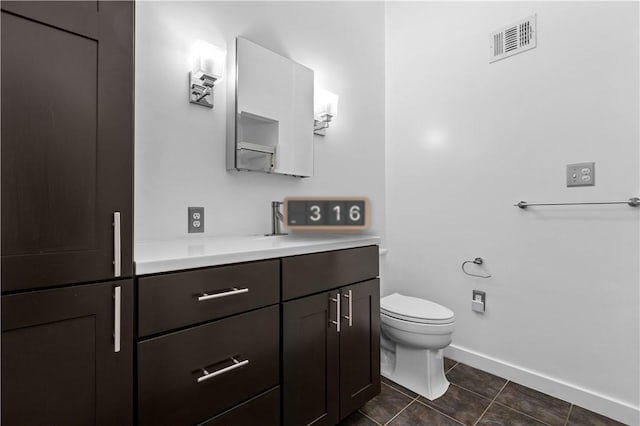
{"hour": 3, "minute": 16}
